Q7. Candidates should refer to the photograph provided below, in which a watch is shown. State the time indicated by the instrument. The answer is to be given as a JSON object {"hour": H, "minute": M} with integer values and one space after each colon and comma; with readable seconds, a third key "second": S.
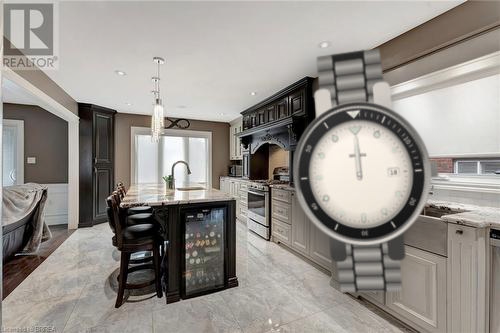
{"hour": 12, "minute": 0}
